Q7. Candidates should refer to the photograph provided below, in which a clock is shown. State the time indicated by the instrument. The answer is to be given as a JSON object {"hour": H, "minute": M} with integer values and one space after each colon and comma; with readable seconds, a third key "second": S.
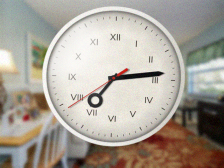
{"hour": 7, "minute": 13, "second": 39}
